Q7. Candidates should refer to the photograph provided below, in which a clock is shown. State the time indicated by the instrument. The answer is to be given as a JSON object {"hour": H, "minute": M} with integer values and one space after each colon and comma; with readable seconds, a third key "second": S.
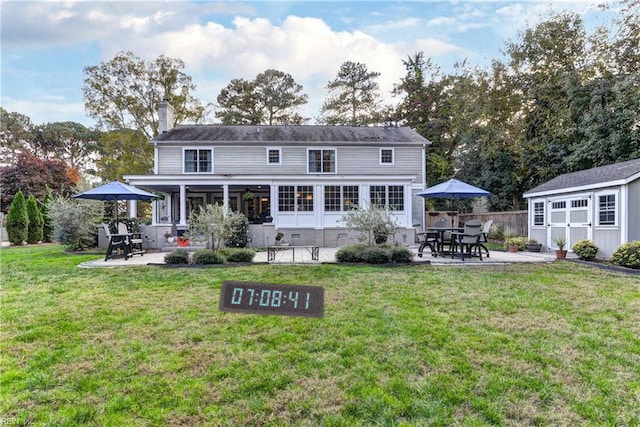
{"hour": 7, "minute": 8, "second": 41}
